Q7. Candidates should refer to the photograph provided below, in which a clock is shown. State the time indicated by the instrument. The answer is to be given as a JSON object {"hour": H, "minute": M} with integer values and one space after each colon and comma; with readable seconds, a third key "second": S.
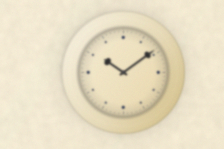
{"hour": 10, "minute": 9}
